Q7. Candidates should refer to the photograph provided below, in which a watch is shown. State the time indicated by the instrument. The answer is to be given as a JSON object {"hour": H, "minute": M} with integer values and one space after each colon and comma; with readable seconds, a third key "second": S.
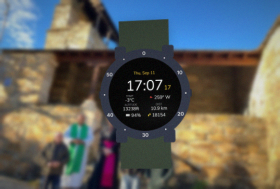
{"hour": 17, "minute": 7}
